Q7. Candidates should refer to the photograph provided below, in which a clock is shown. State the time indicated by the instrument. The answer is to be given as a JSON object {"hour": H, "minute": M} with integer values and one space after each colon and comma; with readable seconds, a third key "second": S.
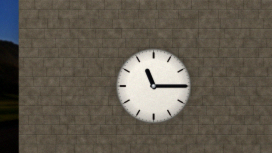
{"hour": 11, "minute": 15}
